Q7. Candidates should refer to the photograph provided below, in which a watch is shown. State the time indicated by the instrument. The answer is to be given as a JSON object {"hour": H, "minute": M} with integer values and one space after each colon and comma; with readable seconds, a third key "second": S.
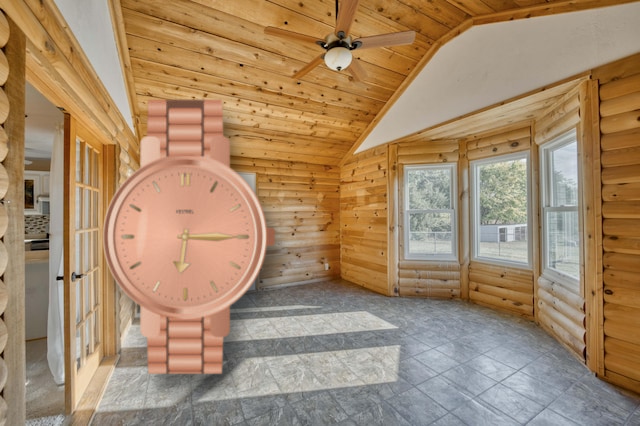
{"hour": 6, "minute": 15}
